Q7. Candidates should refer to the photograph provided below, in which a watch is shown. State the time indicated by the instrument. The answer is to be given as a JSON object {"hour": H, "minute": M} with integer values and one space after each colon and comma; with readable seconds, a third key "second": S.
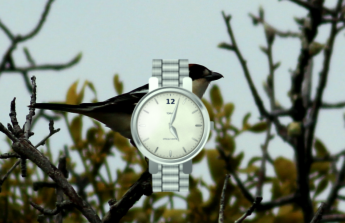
{"hour": 5, "minute": 3}
